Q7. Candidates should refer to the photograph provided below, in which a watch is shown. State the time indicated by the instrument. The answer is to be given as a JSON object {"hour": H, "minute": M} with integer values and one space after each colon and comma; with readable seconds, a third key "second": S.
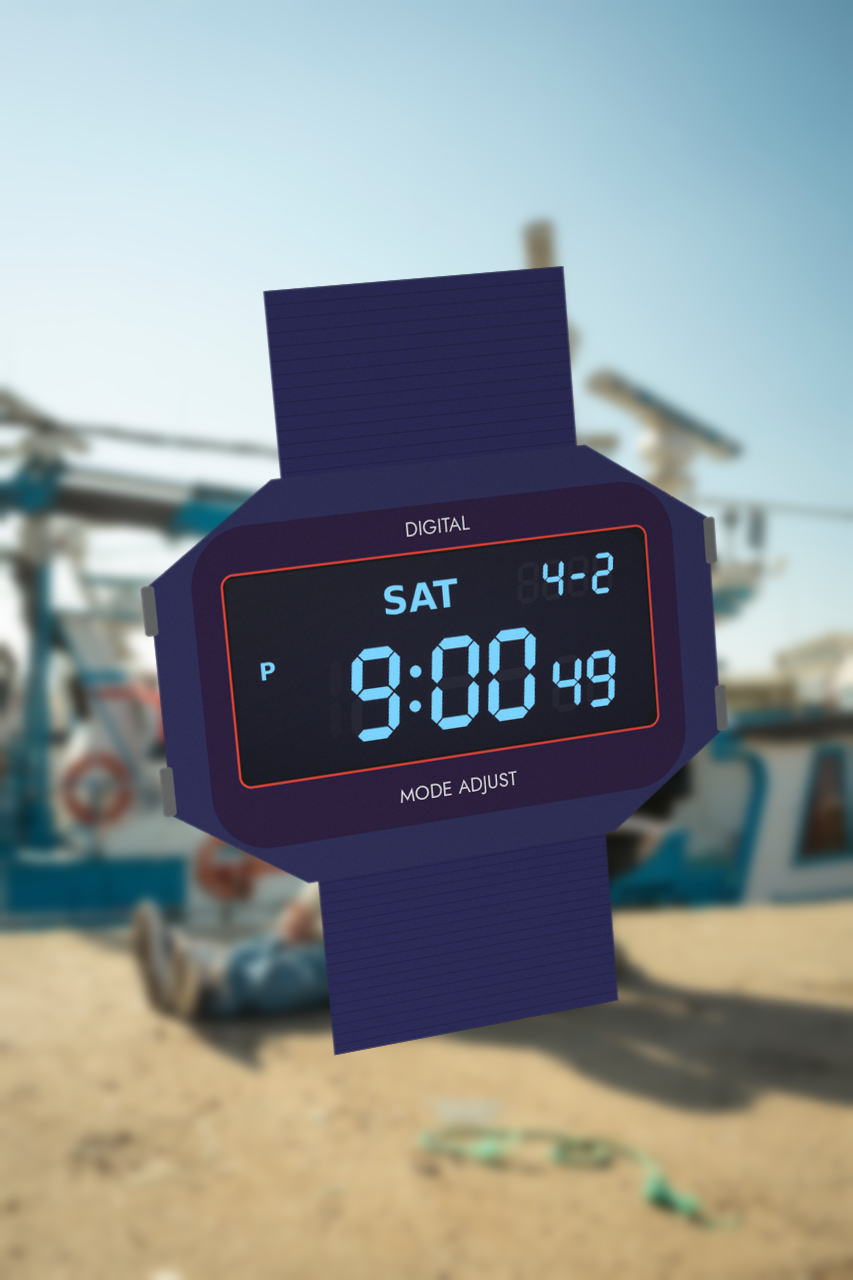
{"hour": 9, "minute": 0, "second": 49}
